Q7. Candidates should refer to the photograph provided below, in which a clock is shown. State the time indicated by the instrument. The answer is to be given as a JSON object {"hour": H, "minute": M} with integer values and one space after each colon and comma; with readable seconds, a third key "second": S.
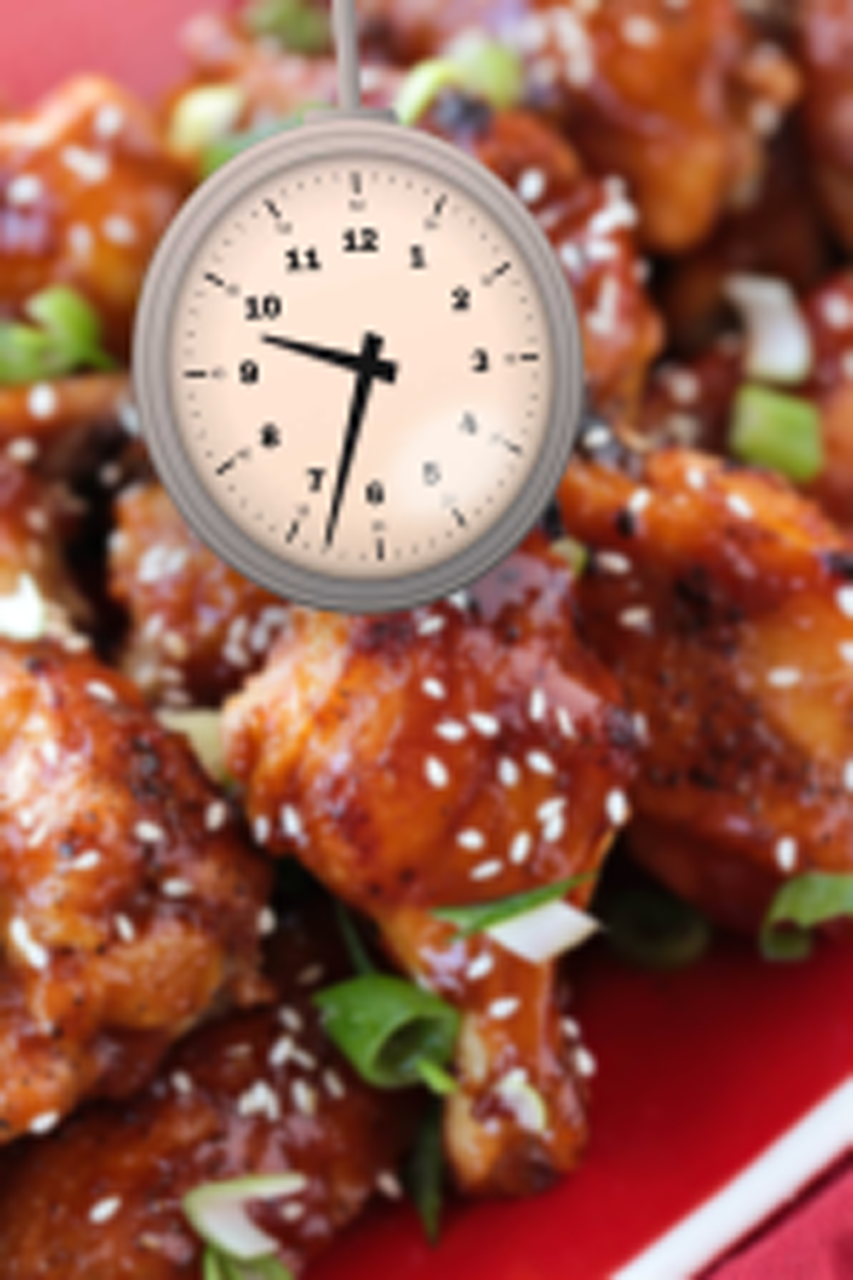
{"hour": 9, "minute": 33}
